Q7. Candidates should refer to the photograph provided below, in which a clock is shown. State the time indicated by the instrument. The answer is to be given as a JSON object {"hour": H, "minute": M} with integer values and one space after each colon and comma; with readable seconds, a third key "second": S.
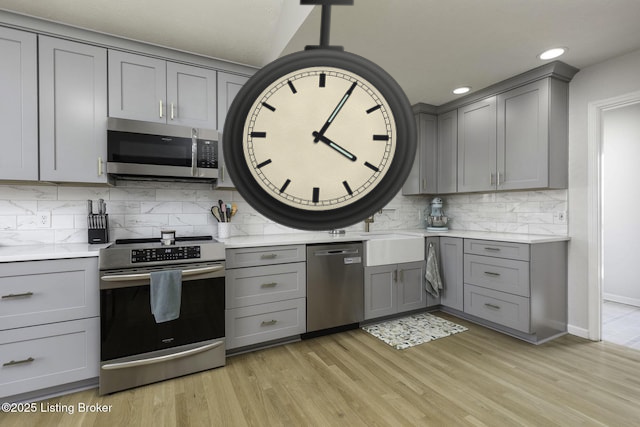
{"hour": 4, "minute": 5}
